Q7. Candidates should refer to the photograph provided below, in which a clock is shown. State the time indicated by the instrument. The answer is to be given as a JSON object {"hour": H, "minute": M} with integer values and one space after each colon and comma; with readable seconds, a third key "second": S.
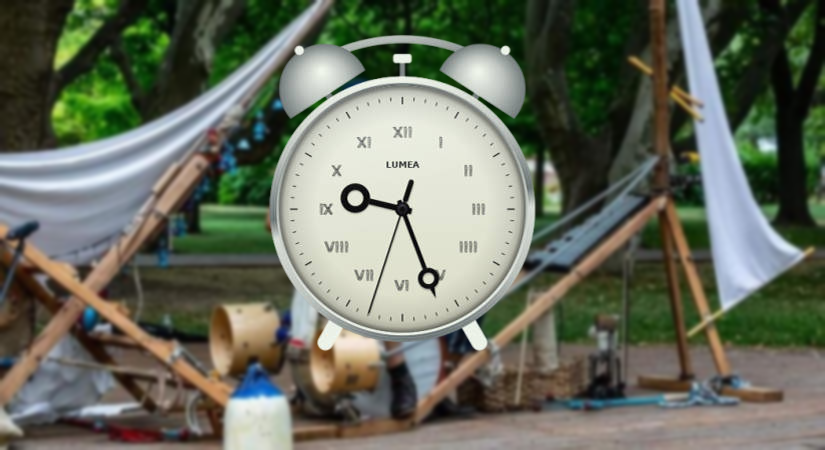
{"hour": 9, "minute": 26, "second": 33}
